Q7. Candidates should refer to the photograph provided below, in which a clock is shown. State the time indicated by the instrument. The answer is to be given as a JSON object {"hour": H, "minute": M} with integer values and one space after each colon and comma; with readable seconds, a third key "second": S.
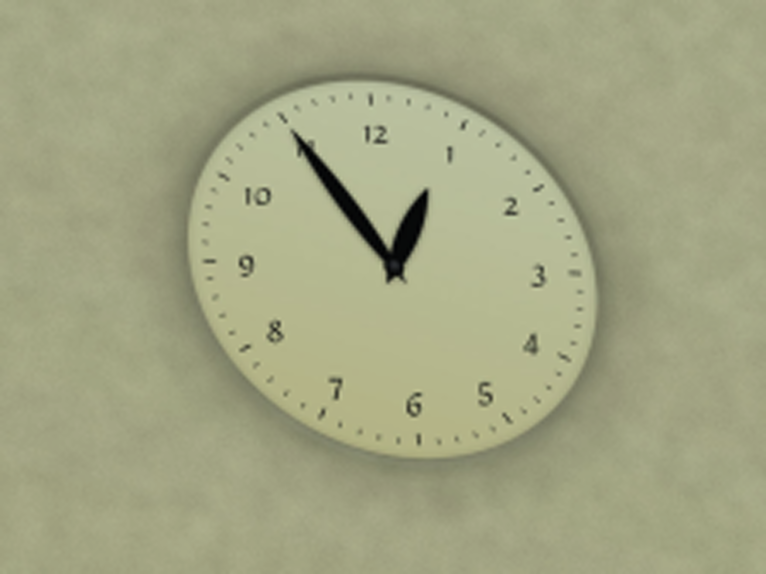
{"hour": 12, "minute": 55}
